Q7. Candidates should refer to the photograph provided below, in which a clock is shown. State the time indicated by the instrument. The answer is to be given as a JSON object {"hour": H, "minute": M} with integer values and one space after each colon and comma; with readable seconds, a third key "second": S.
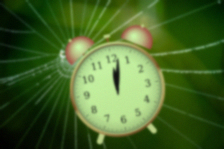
{"hour": 12, "minute": 2}
